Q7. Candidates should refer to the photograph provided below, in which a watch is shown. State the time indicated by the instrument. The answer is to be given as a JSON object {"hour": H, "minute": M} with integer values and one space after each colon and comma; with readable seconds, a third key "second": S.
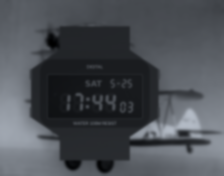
{"hour": 17, "minute": 44, "second": 3}
